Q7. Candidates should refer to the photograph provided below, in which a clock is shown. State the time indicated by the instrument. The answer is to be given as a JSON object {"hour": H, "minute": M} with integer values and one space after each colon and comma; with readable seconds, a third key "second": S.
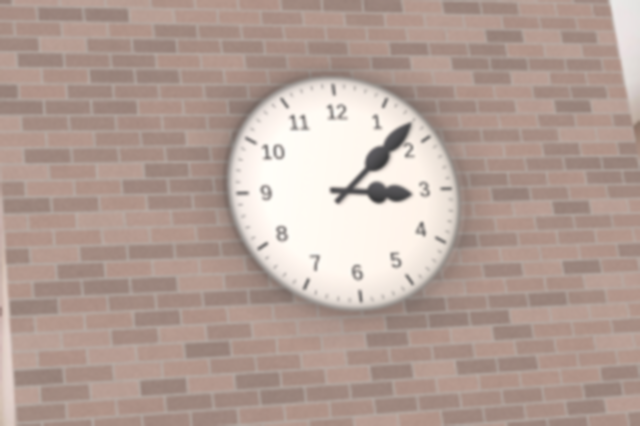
{"hour": 3, "minute": 8}
